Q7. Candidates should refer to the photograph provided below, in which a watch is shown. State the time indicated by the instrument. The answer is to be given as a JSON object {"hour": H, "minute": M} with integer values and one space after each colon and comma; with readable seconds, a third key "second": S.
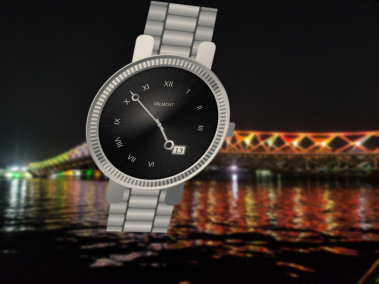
{"hour": 4, "minute": 52}
